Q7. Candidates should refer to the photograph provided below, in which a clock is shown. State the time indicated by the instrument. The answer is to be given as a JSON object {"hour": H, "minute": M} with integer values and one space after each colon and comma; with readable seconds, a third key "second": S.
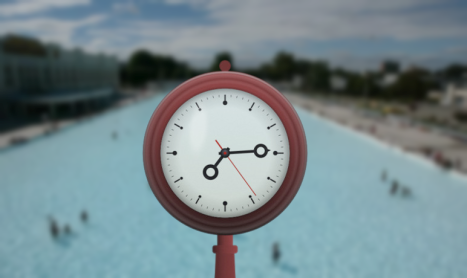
{"hour": 7, "minute": 14, "second": 24}
